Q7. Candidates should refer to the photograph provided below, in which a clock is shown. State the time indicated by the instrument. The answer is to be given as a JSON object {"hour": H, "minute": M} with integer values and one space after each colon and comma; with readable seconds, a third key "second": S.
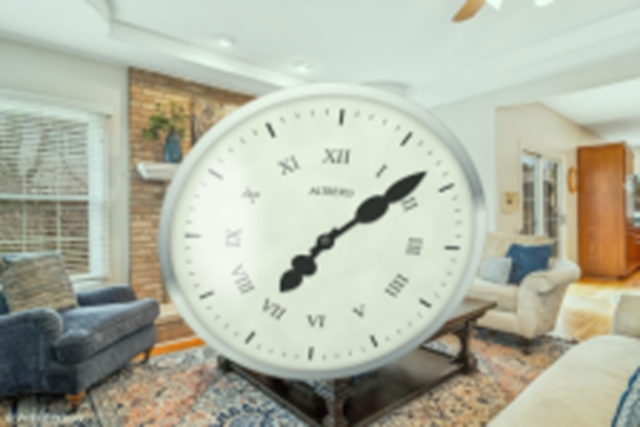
{"hour": 7, "minute": 8}
